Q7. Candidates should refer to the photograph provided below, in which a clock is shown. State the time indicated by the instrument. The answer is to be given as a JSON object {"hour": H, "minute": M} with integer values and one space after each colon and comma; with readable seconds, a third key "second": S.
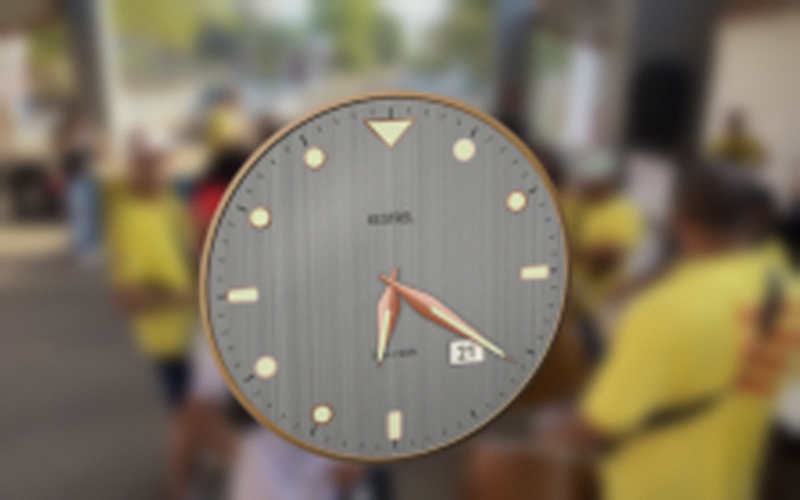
{"hour": 6, "minute": 21}
